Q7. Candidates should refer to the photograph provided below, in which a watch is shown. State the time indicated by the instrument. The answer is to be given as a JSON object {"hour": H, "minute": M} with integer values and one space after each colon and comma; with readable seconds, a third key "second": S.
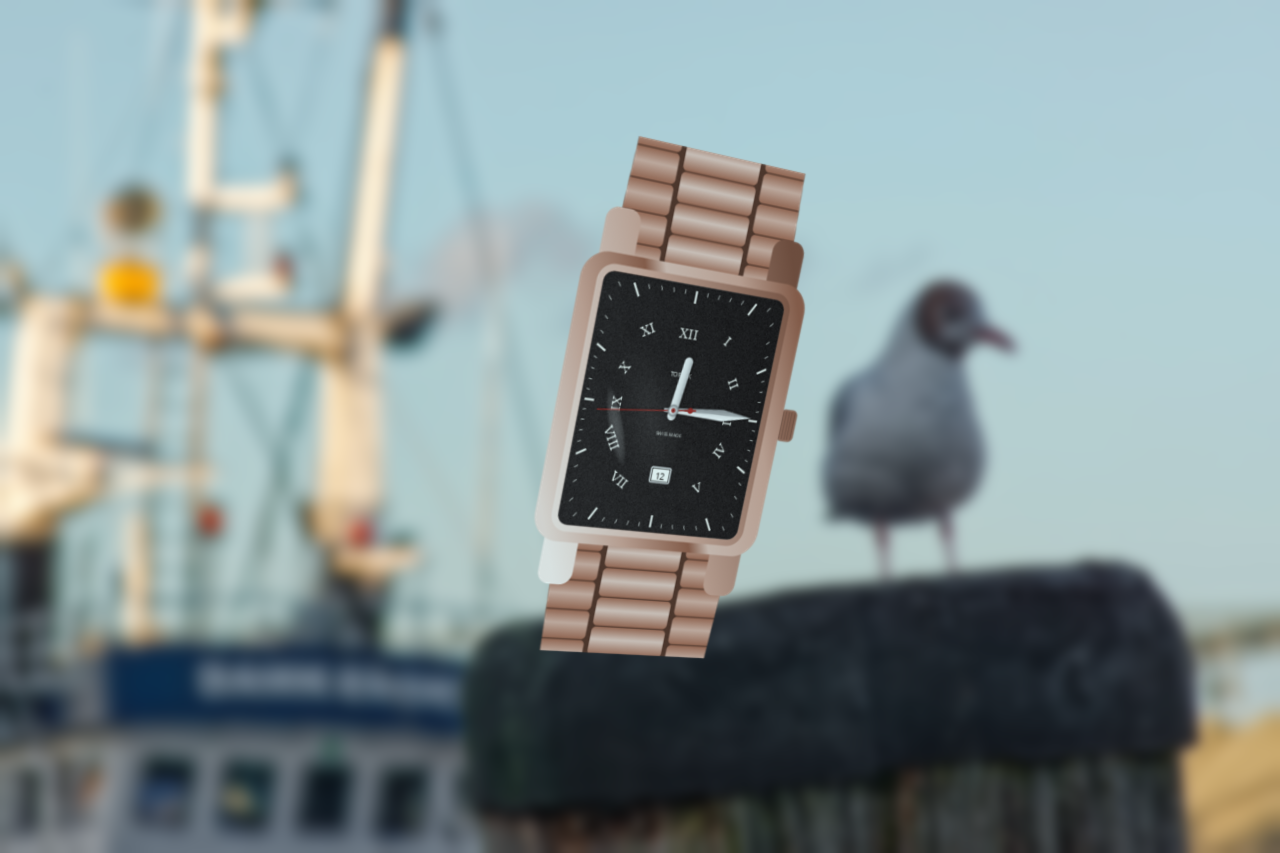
{"hour": 12, "minute": 14, "second": 44}
